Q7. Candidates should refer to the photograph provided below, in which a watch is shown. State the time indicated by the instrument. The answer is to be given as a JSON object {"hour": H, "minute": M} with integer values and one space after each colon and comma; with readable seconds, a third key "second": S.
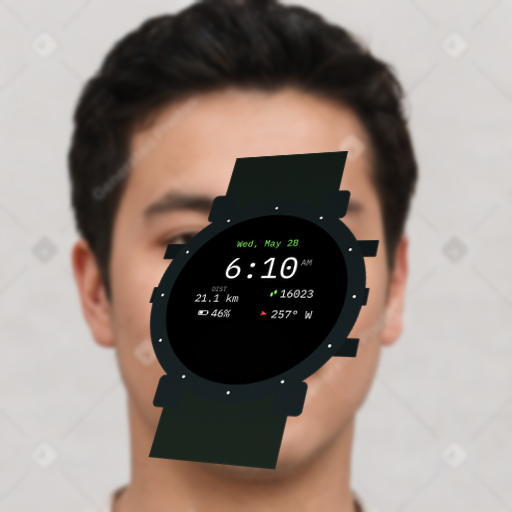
{"hour": 6, "minute": 10}
